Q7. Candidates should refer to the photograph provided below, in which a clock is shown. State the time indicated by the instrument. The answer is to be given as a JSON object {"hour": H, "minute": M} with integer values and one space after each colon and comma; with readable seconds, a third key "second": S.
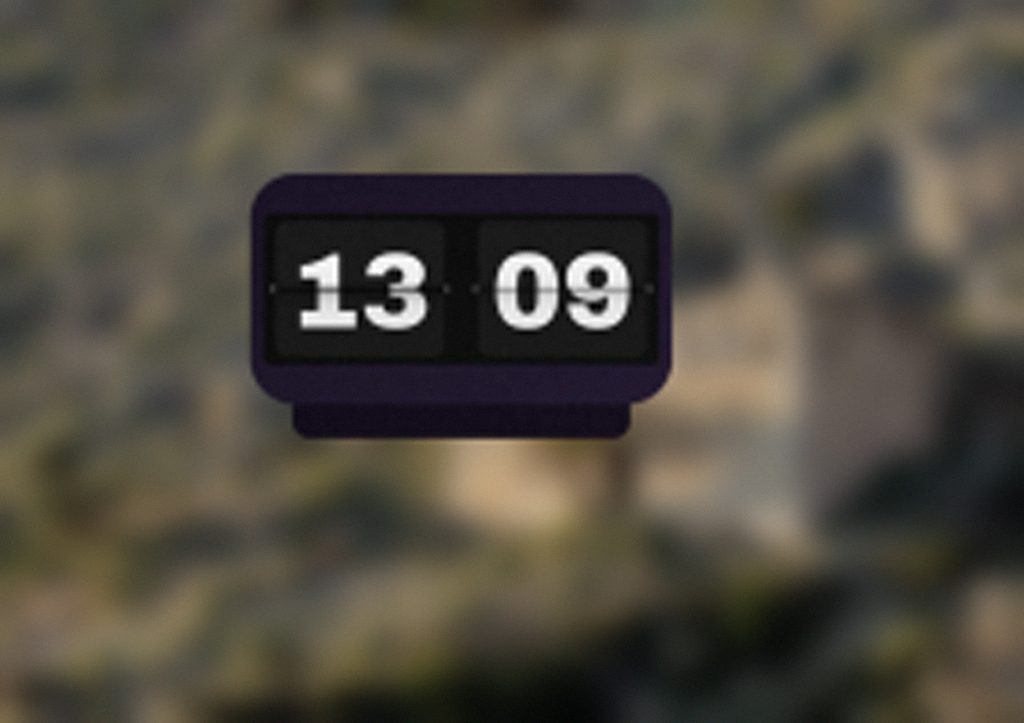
{"hour": 13, "minute": 9}
